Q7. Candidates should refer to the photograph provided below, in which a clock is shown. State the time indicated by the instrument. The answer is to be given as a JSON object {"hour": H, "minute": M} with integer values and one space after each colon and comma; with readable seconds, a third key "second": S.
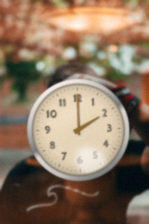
{"hour": 2, "minute": 0}
